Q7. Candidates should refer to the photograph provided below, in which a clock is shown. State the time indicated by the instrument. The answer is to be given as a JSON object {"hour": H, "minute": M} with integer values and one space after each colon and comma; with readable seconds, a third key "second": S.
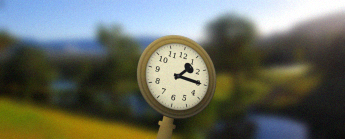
{"hour": 1, "minute": 15}
